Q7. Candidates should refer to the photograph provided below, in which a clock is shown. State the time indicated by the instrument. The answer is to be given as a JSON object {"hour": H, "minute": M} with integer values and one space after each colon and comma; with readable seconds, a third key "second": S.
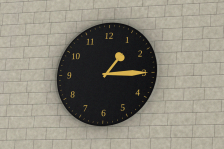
{"hour": 1, "minute": 15}
